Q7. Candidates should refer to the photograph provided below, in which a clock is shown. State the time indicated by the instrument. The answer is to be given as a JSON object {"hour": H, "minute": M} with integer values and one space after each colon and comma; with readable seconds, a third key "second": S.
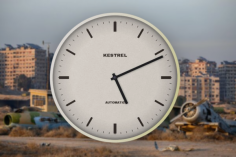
{"hour": 5, "minute": 11}
